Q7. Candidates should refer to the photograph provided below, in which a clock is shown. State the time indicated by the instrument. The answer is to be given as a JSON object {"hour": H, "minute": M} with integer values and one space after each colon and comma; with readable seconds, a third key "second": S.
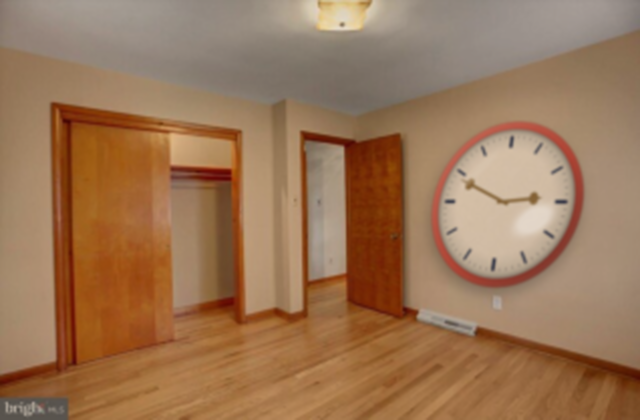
{"hour": 2, "minute": 49}
